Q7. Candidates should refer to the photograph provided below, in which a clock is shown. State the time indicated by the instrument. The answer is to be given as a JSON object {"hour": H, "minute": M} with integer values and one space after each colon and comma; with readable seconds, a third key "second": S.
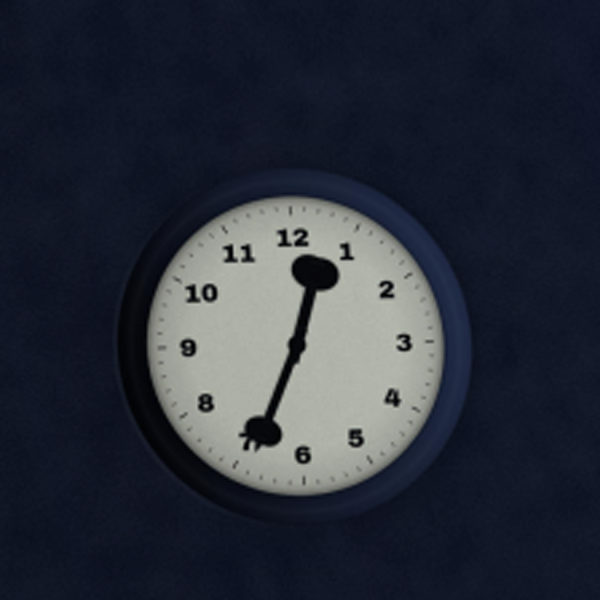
{"hour": 12, "minute": 34}
